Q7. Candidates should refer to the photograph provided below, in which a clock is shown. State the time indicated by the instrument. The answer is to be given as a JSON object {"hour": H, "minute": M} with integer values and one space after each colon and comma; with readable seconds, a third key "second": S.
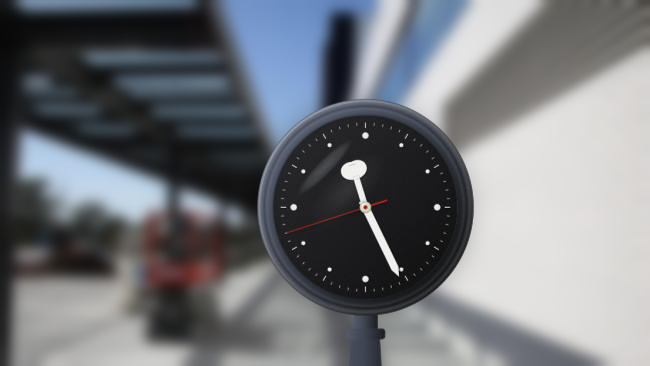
{"hour": 11, "minute": 25, "second": 42}
